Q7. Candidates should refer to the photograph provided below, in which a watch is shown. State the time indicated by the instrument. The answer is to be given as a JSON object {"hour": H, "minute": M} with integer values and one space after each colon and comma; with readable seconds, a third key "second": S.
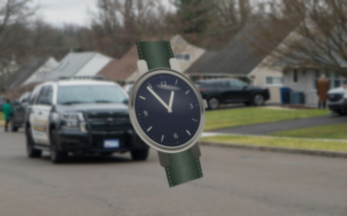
{"hour": 12, "minute": 54}
